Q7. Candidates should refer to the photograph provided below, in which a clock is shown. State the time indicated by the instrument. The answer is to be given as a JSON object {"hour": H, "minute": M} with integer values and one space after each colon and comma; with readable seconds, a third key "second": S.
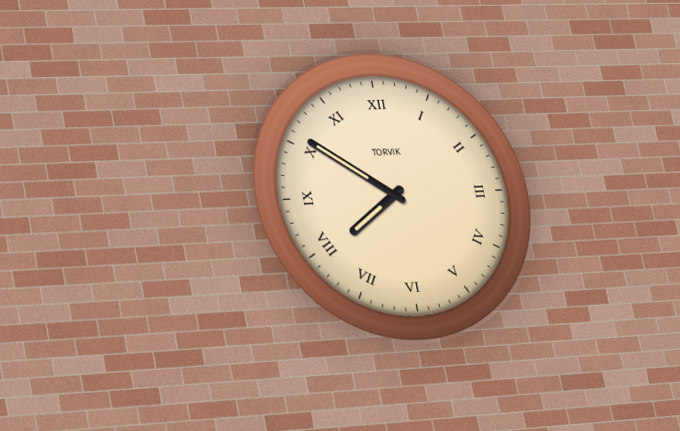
{"hour": 7, "minute": 51}
